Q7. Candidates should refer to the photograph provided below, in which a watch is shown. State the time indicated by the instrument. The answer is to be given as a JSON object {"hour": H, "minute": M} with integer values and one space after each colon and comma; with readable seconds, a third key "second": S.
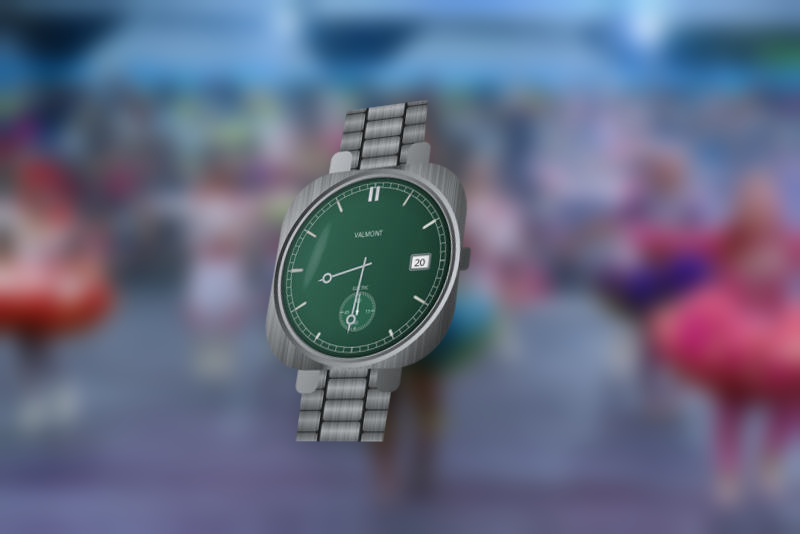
{"hour": 8, "minute": 31}
